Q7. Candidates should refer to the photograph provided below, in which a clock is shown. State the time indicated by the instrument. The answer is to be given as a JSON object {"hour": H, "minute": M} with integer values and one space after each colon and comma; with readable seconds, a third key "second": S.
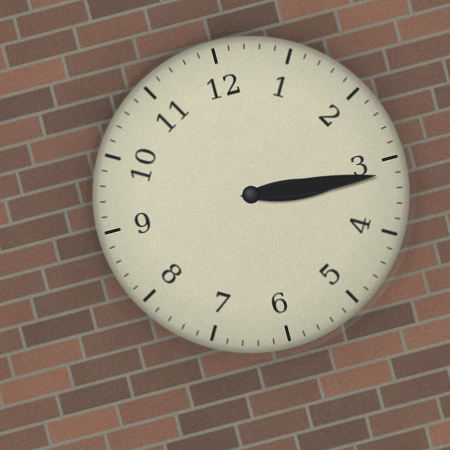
{"hour": 3, "minute": 16}
